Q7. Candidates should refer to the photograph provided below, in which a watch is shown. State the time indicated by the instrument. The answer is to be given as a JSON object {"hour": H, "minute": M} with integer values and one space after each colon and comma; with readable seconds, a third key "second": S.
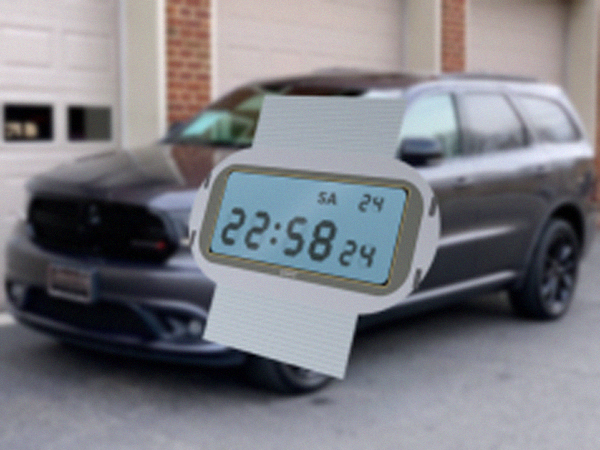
{"hour": 22, "minute": 58, "second": 24}
